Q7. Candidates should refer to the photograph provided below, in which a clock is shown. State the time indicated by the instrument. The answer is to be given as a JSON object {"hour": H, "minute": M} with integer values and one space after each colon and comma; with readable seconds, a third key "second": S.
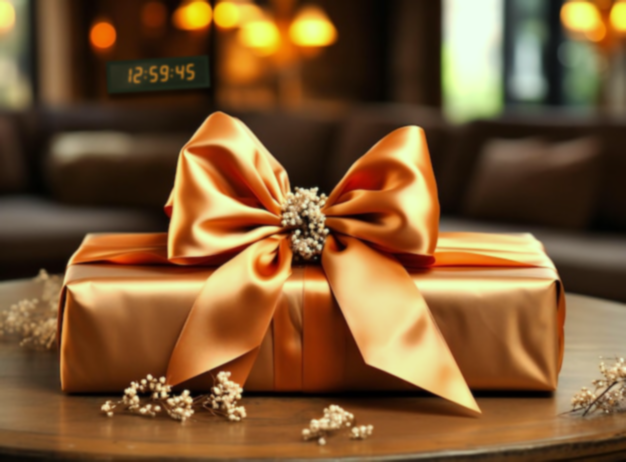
{"hour": 12, "minute": 59, "second": 45}
